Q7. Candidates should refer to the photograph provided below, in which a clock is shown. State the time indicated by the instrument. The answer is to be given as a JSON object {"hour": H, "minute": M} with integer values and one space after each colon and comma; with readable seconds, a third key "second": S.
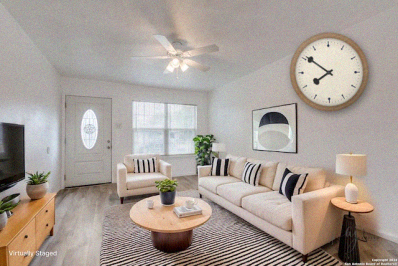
{"hour": 7, "minute": 51}
